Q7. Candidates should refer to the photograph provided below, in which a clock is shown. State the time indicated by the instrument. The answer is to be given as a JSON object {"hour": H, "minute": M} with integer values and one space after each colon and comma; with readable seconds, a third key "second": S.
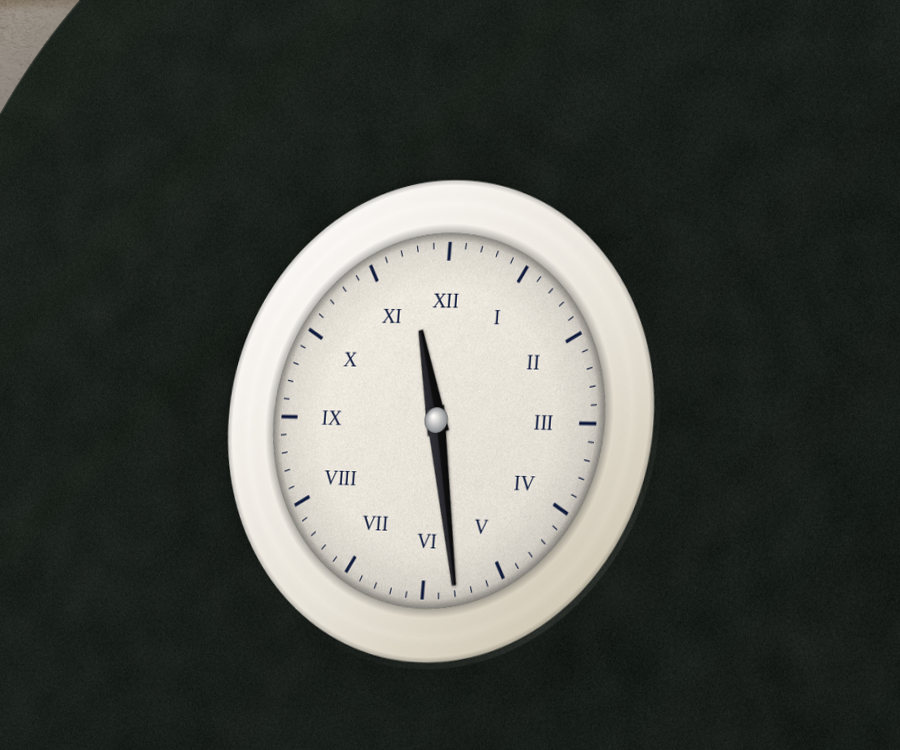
{"hour": 11, "minute": 28}
